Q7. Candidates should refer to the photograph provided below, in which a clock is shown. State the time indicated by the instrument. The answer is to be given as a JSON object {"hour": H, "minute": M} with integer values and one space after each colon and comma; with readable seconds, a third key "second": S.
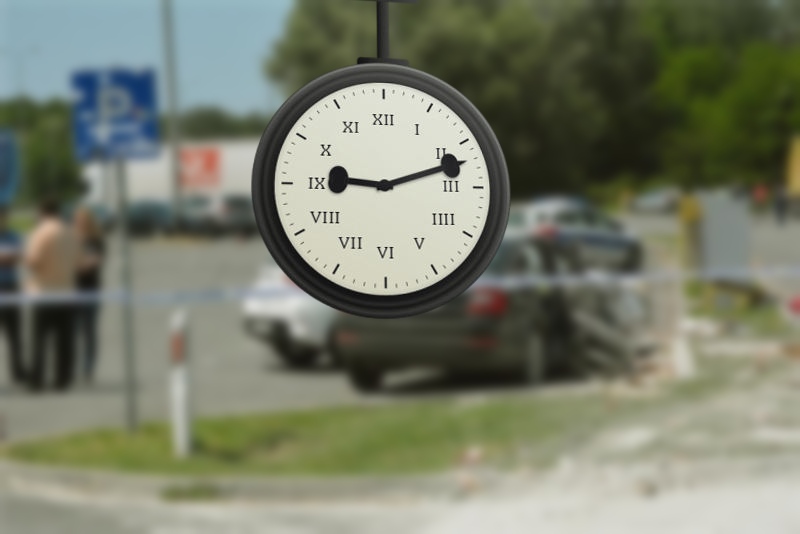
{"hour": 9, "minute": 12}
